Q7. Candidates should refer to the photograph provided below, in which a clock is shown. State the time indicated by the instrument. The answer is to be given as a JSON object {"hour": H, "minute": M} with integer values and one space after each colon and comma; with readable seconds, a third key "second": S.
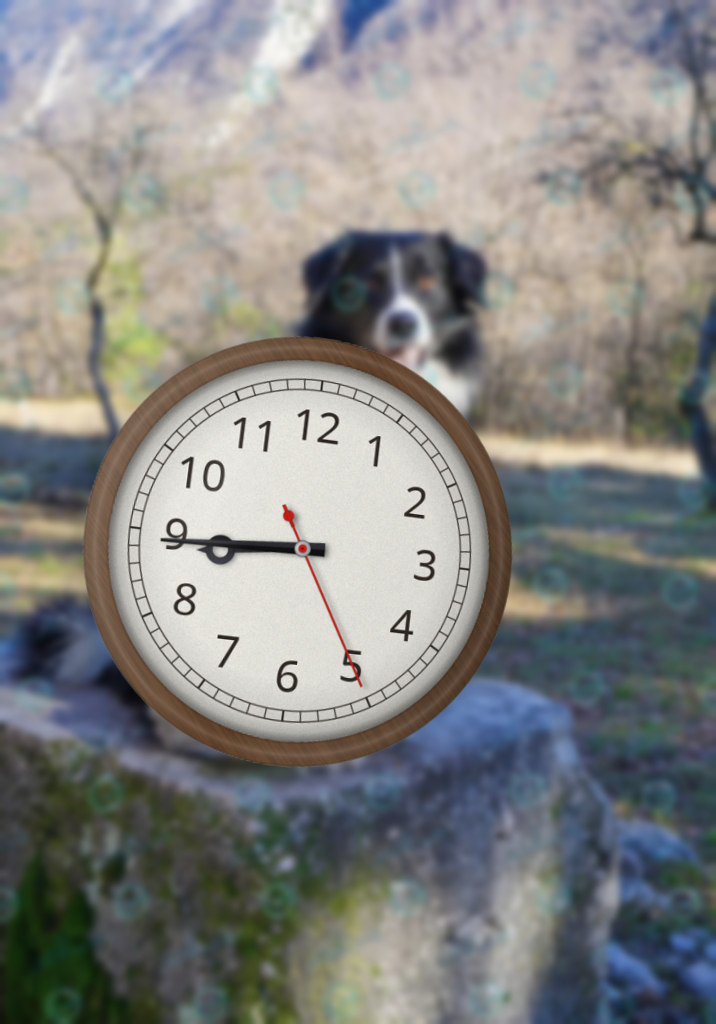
{"hour": 8, "minute": 44, "second": 25}
